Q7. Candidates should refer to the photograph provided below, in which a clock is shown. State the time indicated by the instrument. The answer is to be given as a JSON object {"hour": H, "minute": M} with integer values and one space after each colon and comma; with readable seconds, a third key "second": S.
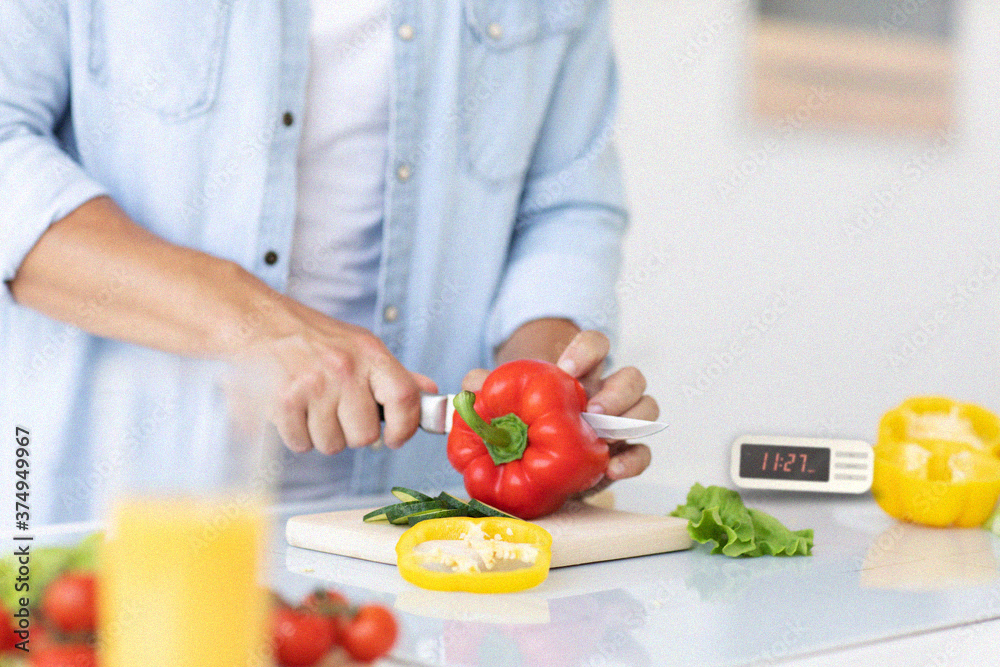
{"hour": 11, "minute": 27}
